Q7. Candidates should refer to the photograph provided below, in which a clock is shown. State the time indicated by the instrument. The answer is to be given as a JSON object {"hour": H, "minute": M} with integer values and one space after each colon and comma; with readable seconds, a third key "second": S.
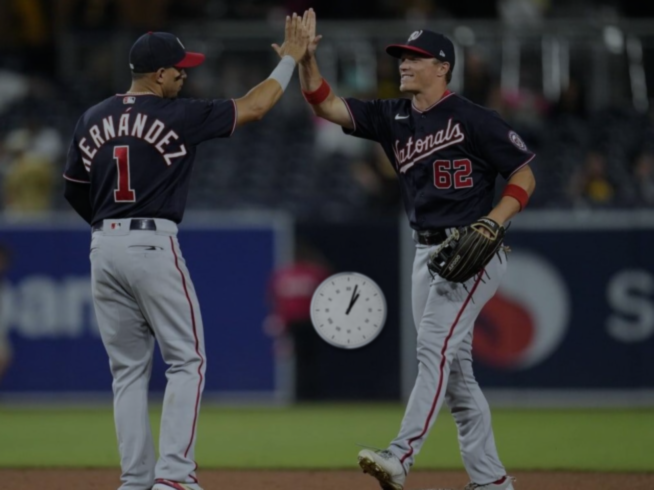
{"hour": 1, "minute": 3}
